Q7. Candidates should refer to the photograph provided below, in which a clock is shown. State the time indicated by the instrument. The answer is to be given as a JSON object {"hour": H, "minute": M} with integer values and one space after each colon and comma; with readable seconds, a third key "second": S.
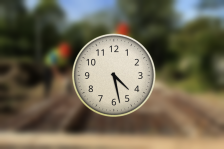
{"hour": 4, "minute": 28}
